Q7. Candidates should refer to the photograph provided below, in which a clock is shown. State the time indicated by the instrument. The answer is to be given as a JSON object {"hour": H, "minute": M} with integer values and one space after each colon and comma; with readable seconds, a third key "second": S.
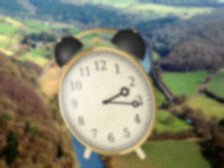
{"hour": 2, "minute": 16}
